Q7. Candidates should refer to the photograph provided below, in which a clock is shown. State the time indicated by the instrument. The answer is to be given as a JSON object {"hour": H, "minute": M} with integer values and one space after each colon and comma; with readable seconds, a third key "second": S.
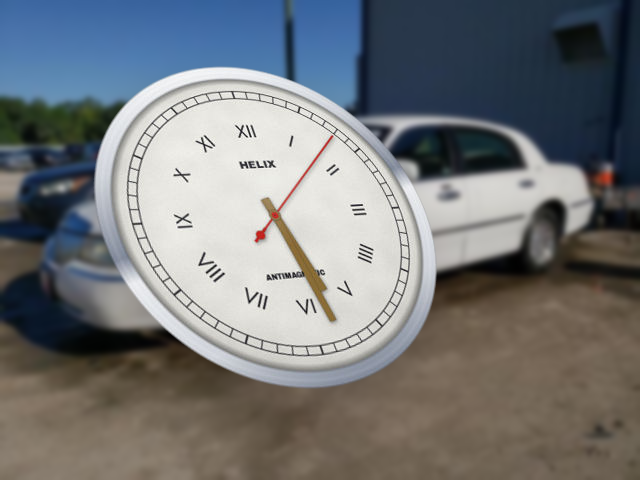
{"hour": 5, "minute": 28, "second": 8}
